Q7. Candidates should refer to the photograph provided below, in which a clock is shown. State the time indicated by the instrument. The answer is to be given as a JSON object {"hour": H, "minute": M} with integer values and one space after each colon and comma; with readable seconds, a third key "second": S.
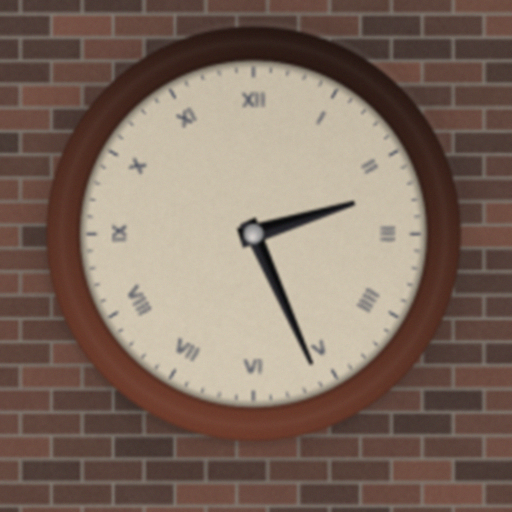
{"hour": 2, "minute": 26}
